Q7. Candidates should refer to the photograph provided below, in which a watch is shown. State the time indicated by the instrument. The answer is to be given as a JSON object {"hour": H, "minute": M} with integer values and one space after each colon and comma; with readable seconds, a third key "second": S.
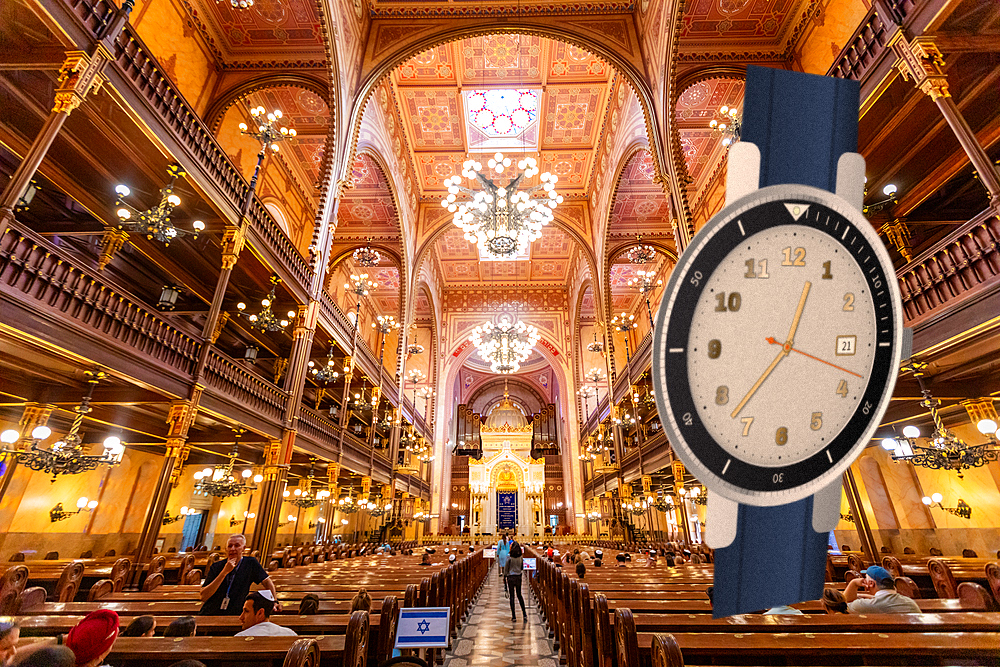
{"hour": 12, "minute": 37, "second": 18}
